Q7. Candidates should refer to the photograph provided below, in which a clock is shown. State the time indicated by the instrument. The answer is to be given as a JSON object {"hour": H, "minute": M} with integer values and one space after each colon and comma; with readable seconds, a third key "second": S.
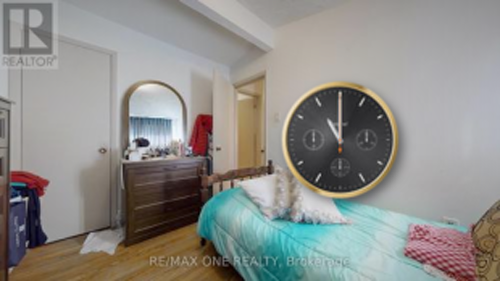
{"hour": 11, "minute": 0}
